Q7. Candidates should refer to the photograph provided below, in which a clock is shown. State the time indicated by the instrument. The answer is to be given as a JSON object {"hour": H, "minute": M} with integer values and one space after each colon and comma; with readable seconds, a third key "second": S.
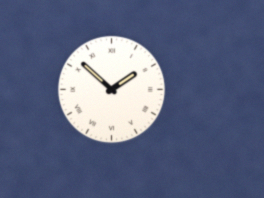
{"hour": 1, "minute": 52}
